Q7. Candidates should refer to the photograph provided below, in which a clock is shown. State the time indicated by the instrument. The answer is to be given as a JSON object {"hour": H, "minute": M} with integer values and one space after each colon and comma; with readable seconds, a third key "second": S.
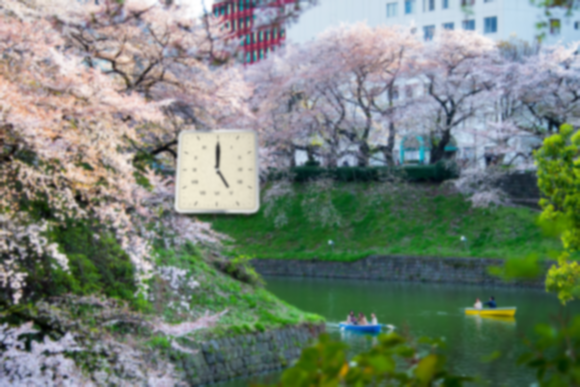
{"hour": 5, "minute": 0}
